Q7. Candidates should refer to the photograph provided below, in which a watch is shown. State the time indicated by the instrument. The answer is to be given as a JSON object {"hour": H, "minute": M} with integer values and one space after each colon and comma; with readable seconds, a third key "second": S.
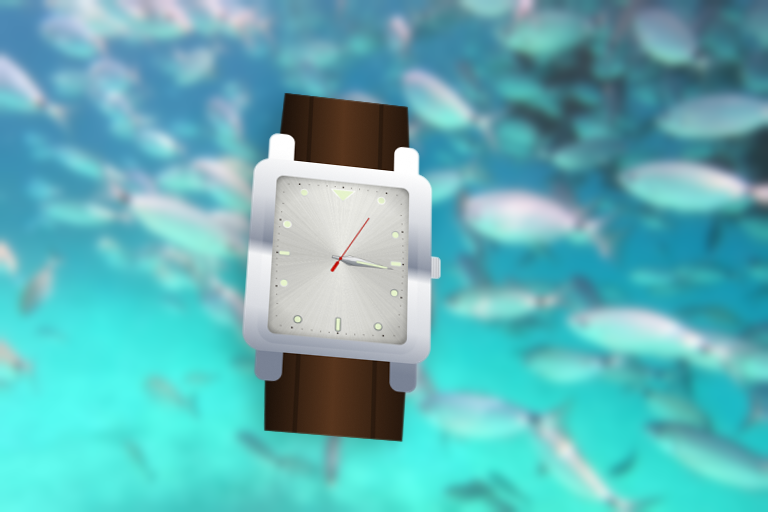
{"hour": 3, "minute": 16, "second": 5}
